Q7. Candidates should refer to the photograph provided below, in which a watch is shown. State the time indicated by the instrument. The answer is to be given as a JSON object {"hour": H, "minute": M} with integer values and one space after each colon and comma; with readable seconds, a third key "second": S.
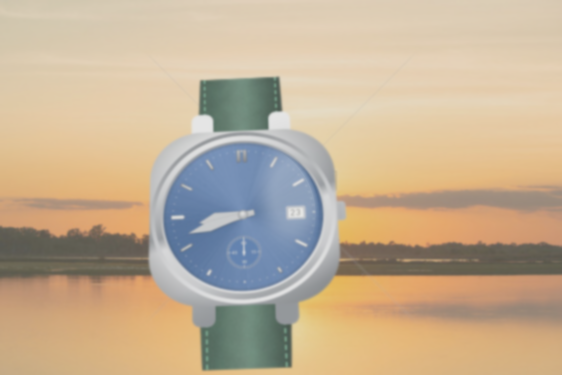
{"hour": 8, "minute": 42}
